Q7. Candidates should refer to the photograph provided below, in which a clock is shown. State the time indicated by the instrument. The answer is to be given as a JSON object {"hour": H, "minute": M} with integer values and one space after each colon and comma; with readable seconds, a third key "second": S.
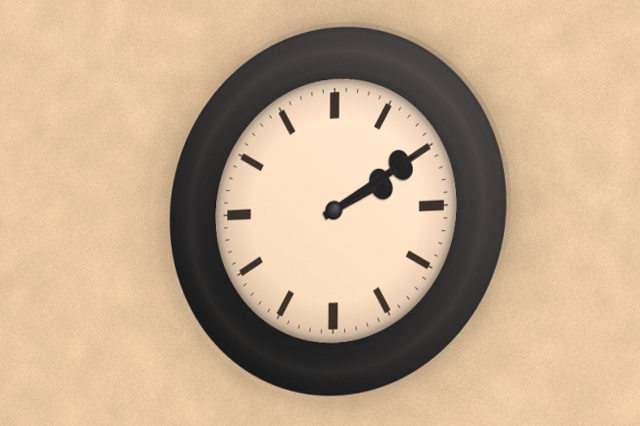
{"hour": 2, "minute": 10}
